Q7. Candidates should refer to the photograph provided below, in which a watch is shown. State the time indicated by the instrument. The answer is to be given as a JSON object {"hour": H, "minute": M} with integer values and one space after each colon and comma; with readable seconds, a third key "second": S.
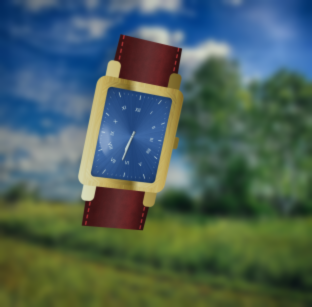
{"hour": 6, "minute": 32}
